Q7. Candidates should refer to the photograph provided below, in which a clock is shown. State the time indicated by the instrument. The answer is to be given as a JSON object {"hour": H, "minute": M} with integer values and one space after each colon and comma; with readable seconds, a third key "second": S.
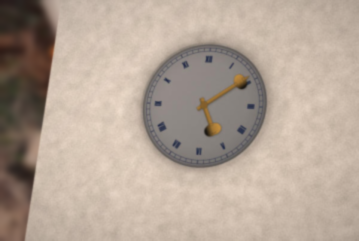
{"hour": 5, "minute": 9}
